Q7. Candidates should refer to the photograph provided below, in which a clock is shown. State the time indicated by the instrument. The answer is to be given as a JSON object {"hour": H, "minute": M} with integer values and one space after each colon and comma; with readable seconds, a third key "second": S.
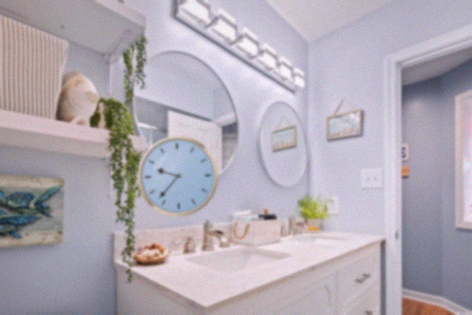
{"hour": 9, "minute": 37}
